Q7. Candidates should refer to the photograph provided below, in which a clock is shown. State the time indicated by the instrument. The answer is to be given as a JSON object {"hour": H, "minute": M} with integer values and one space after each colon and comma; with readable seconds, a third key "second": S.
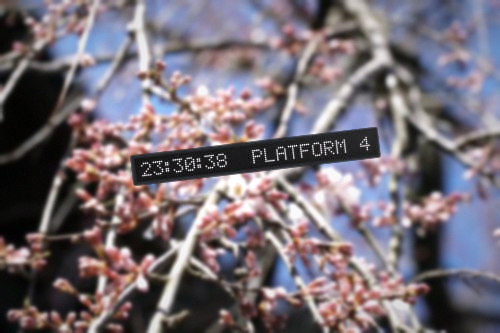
{"hour": 23, "minute": 30, "second": 38}
